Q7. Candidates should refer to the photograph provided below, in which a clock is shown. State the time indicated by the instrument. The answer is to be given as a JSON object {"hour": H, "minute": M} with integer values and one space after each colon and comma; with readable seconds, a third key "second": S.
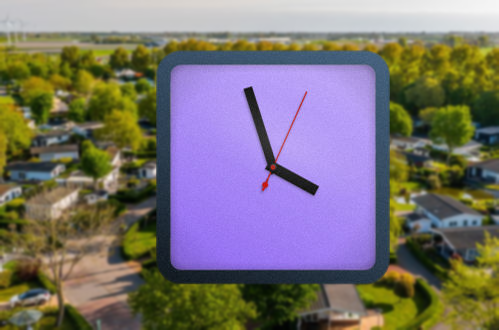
{"hour": 3, "minute": 57, "second": 4}
